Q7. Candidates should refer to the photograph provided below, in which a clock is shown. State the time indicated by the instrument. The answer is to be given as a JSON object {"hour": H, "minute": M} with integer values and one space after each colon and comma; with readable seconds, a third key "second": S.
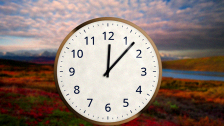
{"hour": 12, "minute": 7}
